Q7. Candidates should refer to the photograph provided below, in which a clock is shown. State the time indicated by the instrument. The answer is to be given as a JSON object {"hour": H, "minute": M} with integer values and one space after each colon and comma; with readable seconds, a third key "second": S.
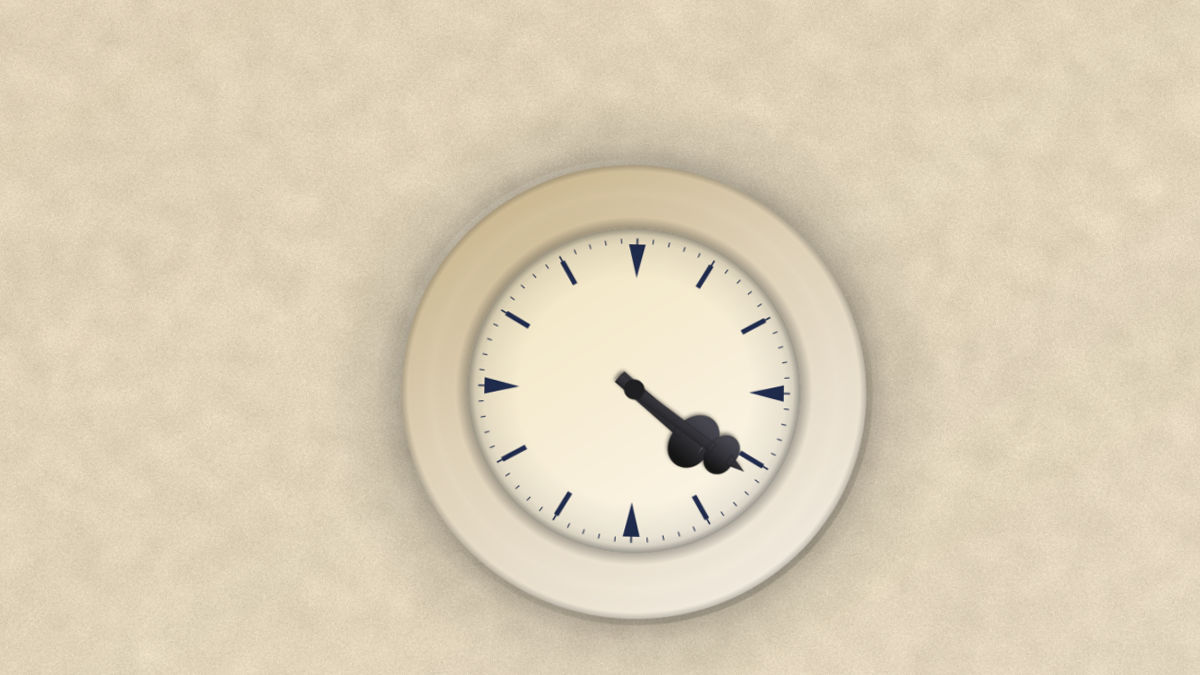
{"hour": 4, "minute": 21}
